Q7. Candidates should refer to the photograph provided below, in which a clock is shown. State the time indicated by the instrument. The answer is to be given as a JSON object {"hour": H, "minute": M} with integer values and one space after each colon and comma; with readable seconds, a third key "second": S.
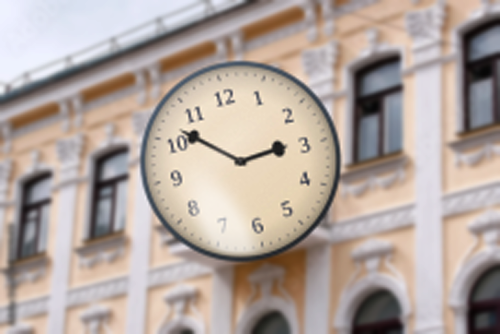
{"hour": 2, "minute": 52}
